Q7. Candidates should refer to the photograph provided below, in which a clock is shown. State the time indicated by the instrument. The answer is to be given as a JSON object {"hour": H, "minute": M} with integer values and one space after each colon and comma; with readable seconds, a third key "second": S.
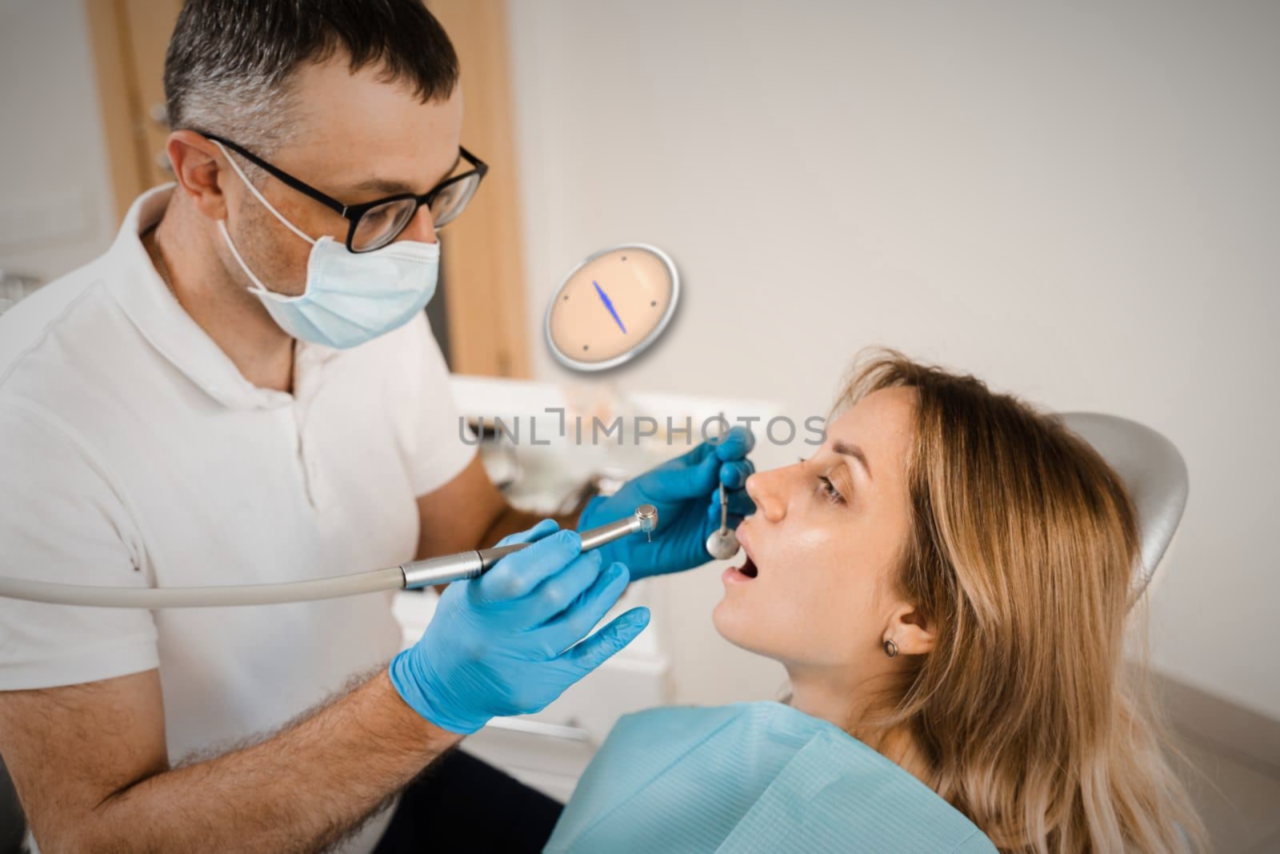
{"hour": 10, "minute": 22}
